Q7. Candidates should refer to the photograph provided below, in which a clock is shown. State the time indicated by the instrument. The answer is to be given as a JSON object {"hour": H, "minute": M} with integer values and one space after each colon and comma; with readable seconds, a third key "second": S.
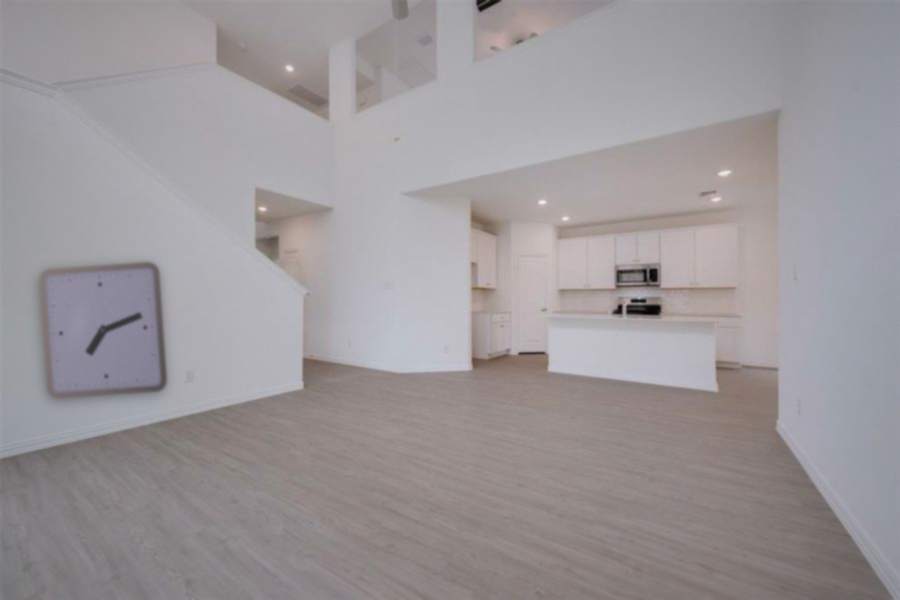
{"hour": 7, "minute": 12}
